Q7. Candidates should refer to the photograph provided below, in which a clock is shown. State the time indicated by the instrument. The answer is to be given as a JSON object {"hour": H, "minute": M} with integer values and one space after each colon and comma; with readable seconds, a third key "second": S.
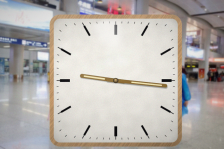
{"hour": 9, "minute": 16}
